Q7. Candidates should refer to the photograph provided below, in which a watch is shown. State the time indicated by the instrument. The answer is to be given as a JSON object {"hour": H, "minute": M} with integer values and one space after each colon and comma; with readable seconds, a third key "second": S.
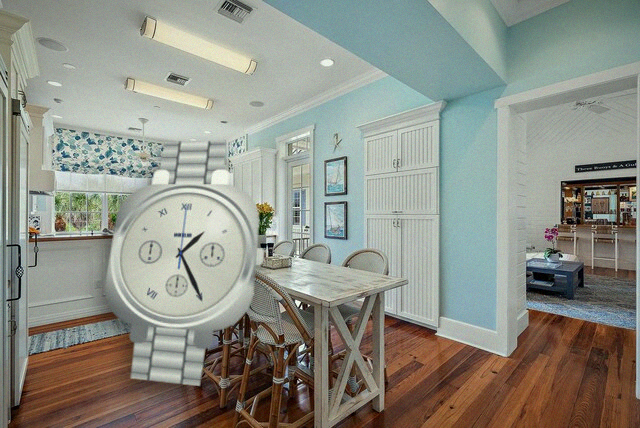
{"hour": 1, "minute": 25}
